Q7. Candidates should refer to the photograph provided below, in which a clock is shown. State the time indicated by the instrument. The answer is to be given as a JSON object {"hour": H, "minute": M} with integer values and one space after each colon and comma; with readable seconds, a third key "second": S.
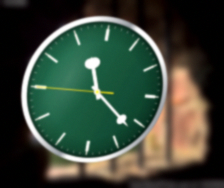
{"hour": 11, "minute": 21, "second": 45}
